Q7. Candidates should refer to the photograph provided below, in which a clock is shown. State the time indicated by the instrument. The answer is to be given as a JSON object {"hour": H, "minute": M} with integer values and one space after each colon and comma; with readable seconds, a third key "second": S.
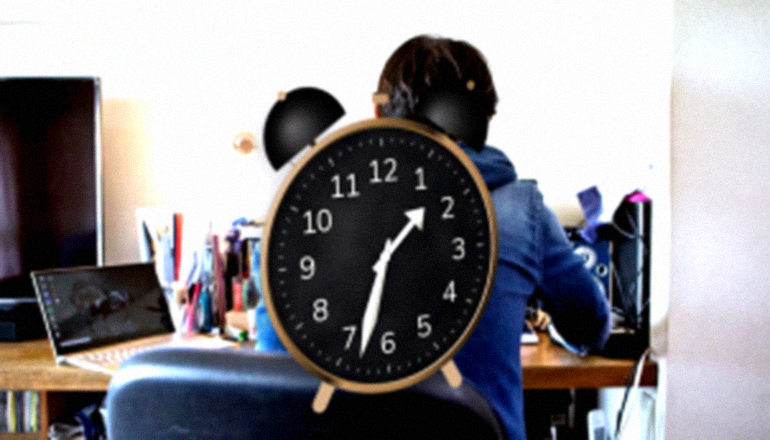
{"hour": 1, "minute": 33}
